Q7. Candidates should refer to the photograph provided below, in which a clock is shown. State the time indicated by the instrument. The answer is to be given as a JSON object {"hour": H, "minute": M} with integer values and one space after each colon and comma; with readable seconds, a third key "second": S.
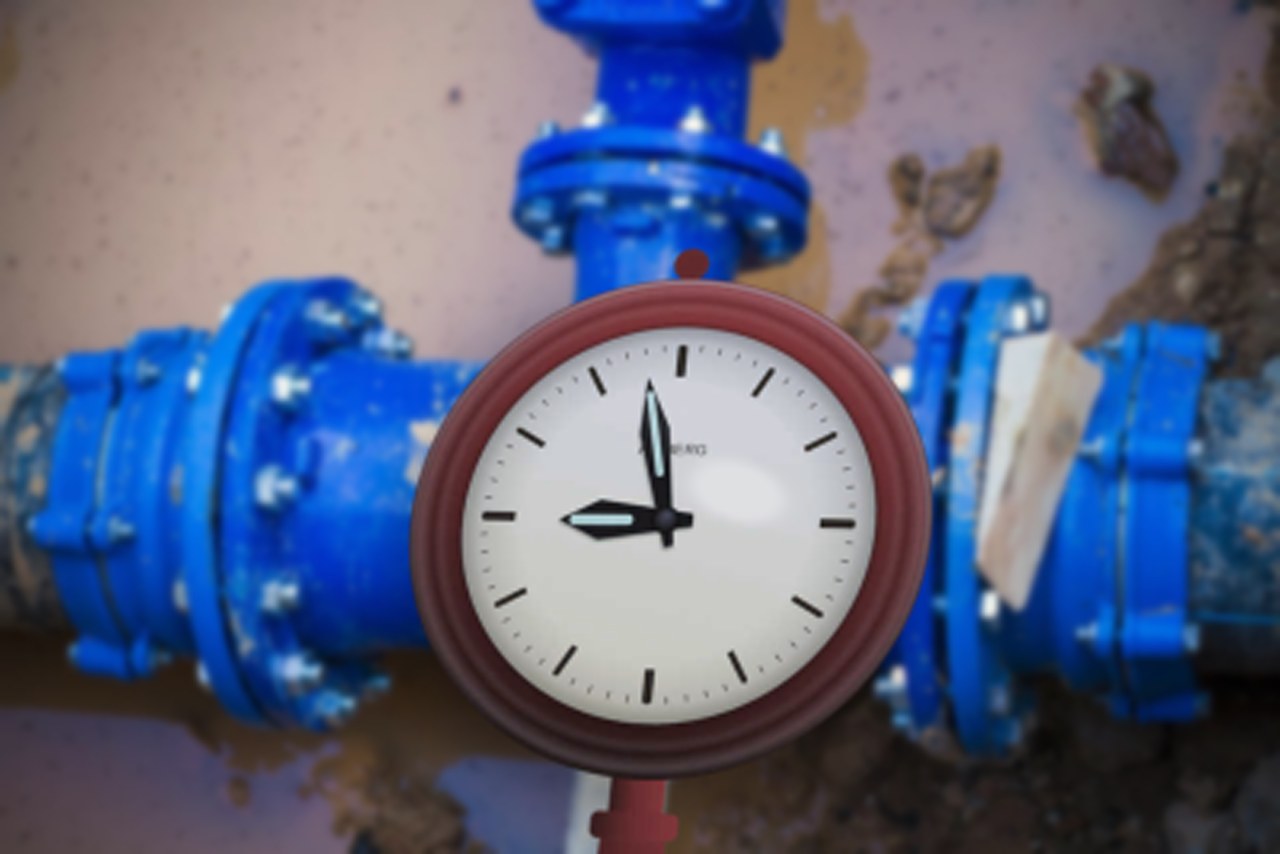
{"hour": 8, "minute": 58}
